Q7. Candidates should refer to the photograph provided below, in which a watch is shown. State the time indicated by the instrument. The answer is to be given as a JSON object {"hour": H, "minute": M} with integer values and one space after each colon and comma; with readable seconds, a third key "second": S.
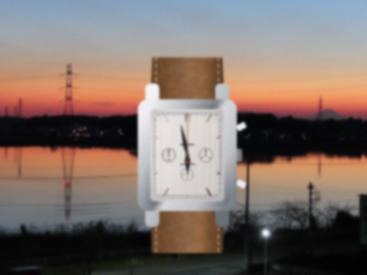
{"hour": 5, "minute": 58}
